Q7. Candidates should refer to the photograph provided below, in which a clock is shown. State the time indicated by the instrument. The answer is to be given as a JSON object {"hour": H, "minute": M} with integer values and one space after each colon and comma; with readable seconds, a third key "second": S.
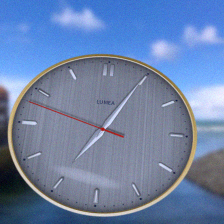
{"hour": 7, "minute": 4, "second": 48}
